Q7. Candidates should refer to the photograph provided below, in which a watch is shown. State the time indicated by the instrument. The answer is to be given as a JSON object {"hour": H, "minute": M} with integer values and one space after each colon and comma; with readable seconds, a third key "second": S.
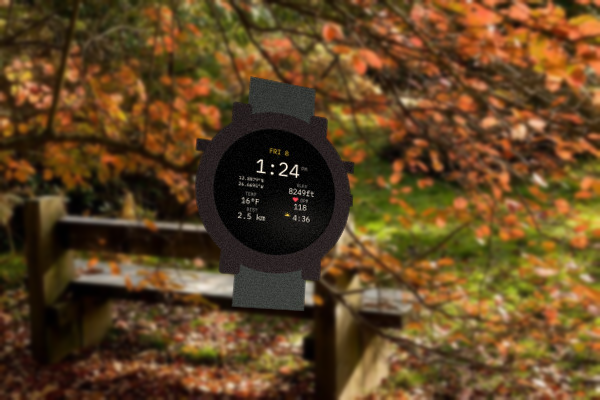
{"hour": 1, "minute": 24}
